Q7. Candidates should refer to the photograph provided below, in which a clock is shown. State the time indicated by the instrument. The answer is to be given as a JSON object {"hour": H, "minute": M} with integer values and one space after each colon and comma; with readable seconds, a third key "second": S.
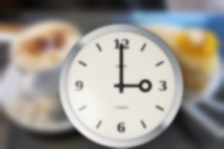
{"hour": 3, "minute": 0}
